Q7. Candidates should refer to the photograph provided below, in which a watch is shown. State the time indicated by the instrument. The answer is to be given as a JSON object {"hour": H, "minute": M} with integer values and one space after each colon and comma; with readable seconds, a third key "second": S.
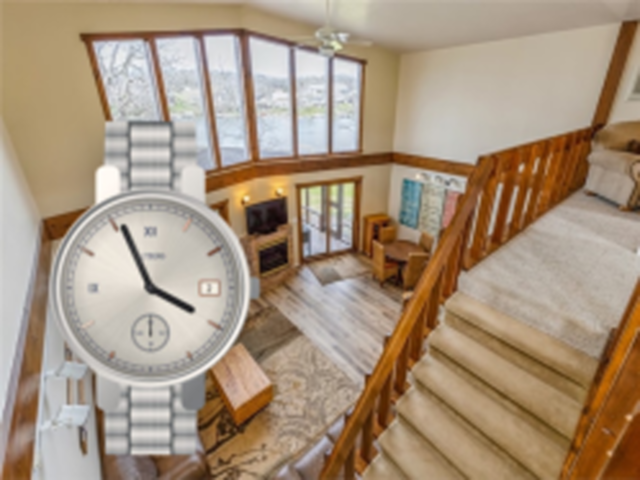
{"hour": 3, "minute": 56}
